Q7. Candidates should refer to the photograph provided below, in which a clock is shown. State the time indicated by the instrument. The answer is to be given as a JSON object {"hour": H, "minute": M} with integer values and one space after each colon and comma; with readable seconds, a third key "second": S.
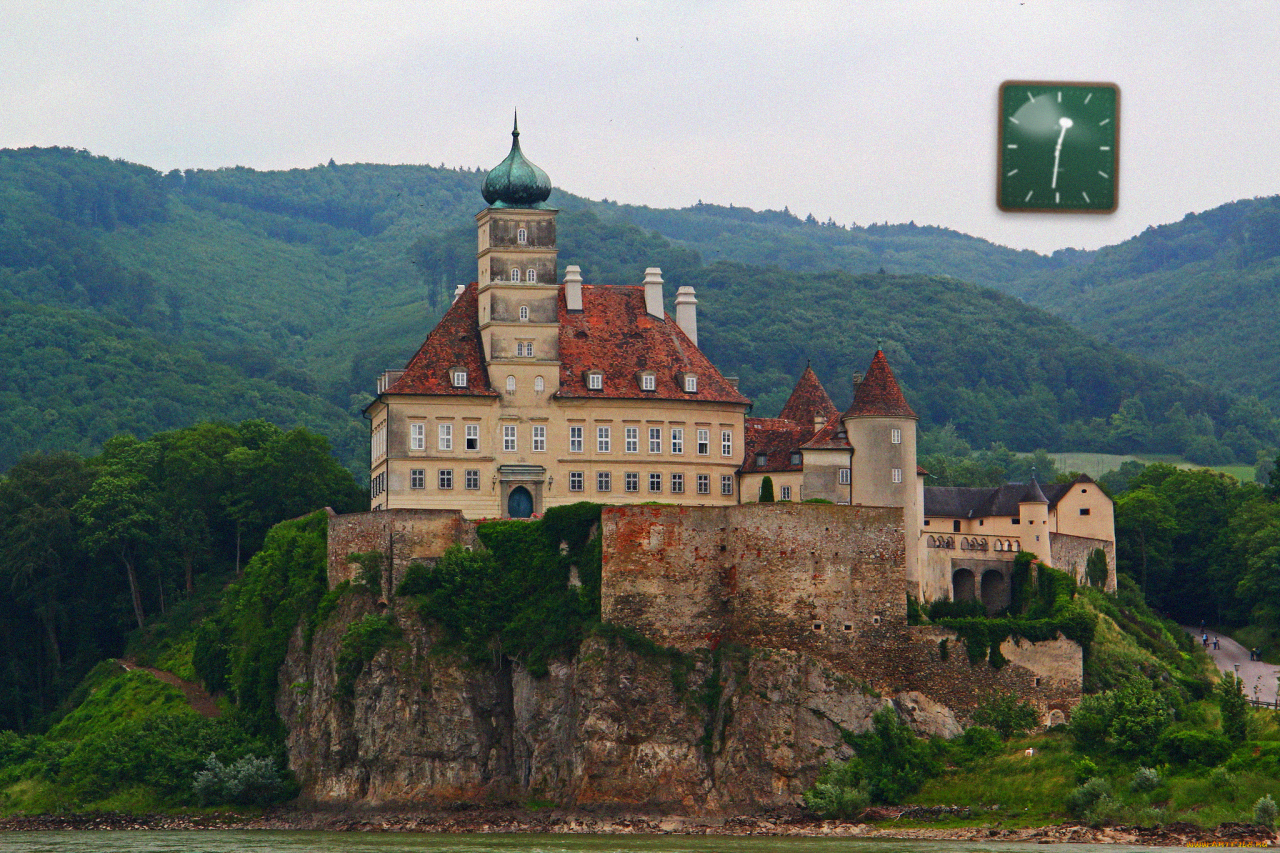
{"hour": 12, "minute": 31}
